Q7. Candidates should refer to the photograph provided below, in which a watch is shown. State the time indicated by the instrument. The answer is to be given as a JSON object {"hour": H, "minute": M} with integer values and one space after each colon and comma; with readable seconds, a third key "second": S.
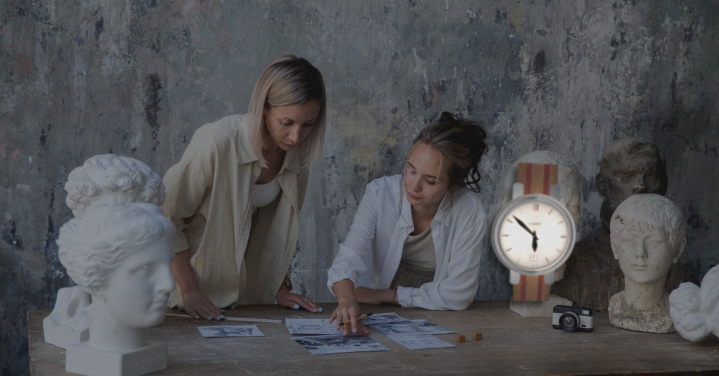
{"hour": 5, "minute": 52}
